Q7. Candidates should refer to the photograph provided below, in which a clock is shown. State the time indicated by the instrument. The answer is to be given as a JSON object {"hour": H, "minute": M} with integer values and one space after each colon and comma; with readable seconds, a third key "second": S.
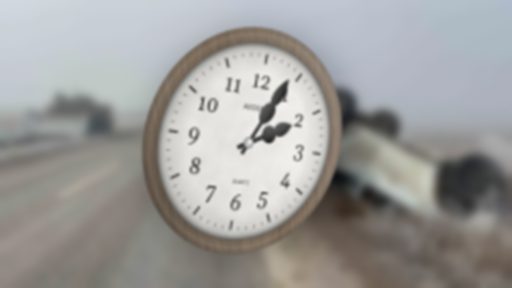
{"hour": 2, "minute": 4}
